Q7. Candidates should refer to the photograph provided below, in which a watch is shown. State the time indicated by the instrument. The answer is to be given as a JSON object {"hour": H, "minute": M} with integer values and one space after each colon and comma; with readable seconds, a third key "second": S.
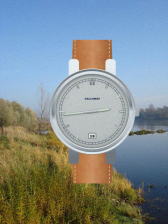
{"hour": 2, "minute": 44}
